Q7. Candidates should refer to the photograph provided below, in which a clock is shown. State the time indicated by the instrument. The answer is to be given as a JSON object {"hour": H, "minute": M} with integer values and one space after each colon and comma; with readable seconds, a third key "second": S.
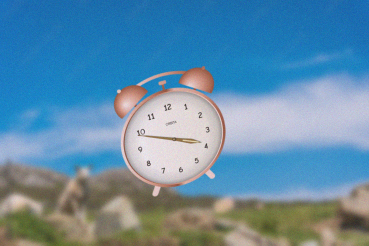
{"hour": 3, "minute": 49}
